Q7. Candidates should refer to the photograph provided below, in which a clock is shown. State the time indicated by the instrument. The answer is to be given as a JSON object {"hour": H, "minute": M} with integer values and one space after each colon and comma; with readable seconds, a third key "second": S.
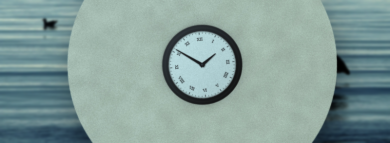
{"hour": 1, "minute": 51}
